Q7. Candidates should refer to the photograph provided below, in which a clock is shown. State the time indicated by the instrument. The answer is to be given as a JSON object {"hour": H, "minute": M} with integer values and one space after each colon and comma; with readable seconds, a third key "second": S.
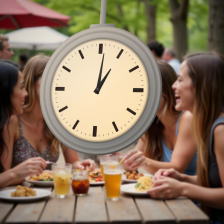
{"hour": 1, "minute": 1}
